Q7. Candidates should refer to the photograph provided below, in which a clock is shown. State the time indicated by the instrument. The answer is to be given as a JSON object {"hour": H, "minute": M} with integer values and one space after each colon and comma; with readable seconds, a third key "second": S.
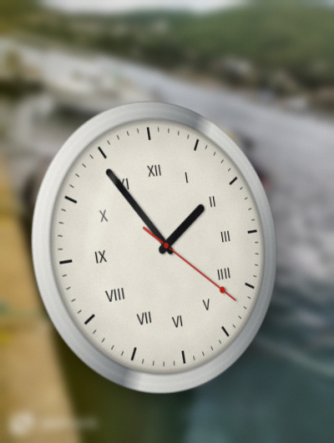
{"hour": 1, "minute": 54, "second": 22}
